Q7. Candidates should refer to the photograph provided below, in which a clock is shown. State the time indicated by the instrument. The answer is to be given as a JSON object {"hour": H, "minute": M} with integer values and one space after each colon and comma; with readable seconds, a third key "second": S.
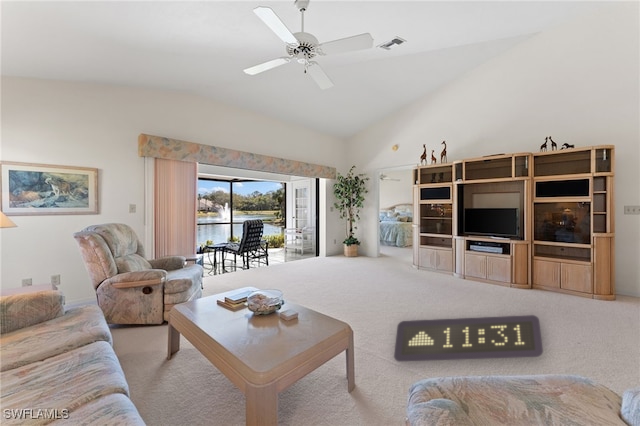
{"hour": 11, "minute": 31}
